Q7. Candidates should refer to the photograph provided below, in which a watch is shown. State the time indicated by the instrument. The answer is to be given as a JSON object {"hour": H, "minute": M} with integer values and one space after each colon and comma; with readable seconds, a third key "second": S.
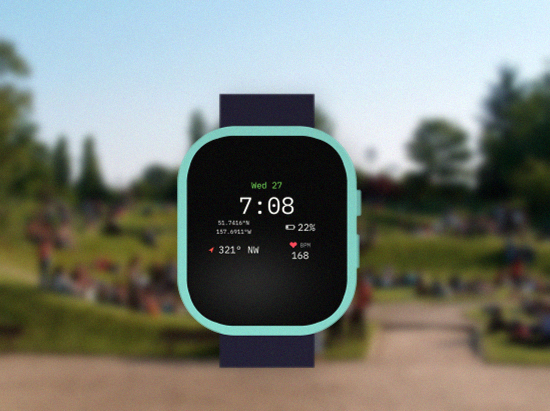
{"hour": 7, "minute": 8}
